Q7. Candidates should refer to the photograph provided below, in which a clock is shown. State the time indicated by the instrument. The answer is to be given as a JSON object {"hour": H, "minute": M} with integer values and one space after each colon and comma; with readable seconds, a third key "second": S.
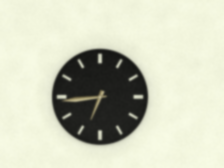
{"hour": 6, "minute": 44}
